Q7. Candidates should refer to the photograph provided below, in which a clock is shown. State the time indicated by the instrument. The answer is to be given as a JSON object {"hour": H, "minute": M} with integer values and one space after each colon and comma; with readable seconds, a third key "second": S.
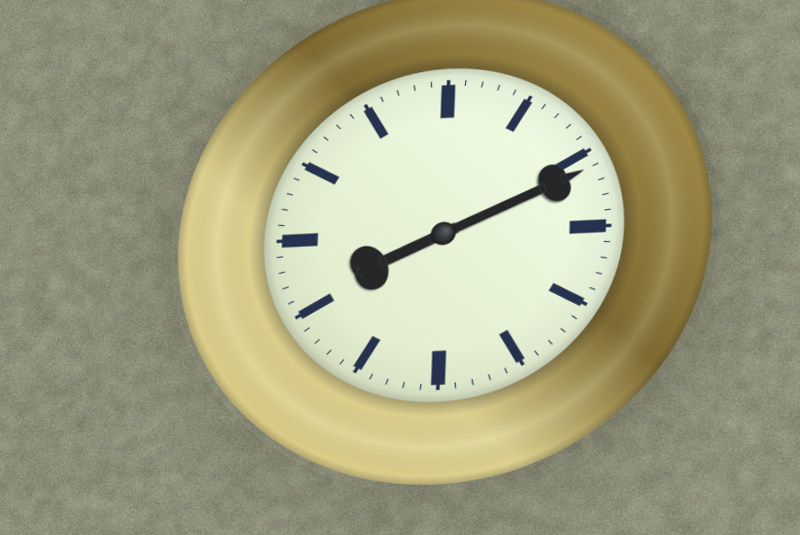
{"hour": 8, "minute": 11}
